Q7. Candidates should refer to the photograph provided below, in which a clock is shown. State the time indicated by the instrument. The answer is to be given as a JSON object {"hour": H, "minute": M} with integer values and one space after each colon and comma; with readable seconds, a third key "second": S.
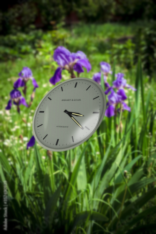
{"hour": 3, "minute": 21}
